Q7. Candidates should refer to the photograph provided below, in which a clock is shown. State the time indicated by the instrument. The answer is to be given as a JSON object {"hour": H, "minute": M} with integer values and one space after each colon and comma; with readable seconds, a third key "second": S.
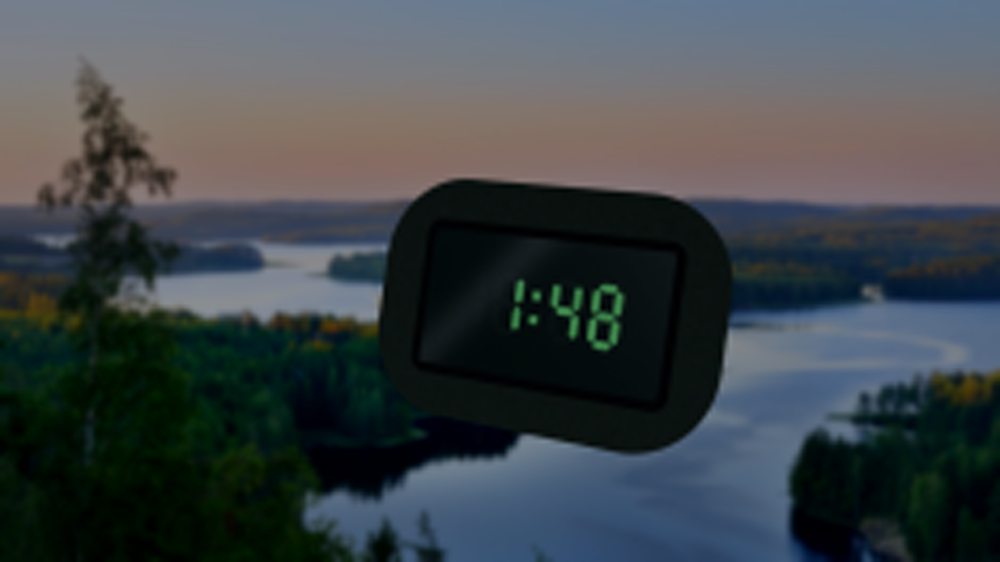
{"hour": 1, "minute": 48}
